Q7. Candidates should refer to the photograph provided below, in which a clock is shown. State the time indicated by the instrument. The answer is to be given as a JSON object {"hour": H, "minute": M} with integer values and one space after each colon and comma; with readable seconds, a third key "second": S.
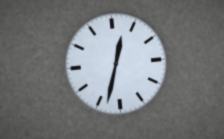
{"hour": 12, "minute": 33}
